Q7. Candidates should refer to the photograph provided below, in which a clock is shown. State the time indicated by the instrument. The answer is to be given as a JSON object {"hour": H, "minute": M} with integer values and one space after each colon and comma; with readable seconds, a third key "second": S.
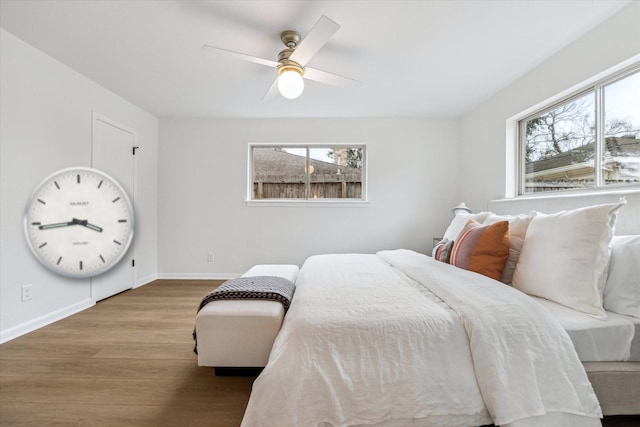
{"hour": 3, "minute": 44}
